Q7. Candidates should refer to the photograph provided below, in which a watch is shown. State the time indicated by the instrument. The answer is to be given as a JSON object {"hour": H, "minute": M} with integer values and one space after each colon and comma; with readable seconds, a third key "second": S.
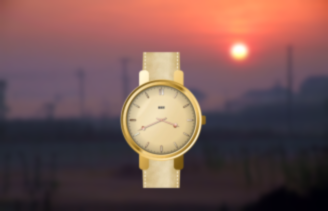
{"hour": 3, "minute": 41}
